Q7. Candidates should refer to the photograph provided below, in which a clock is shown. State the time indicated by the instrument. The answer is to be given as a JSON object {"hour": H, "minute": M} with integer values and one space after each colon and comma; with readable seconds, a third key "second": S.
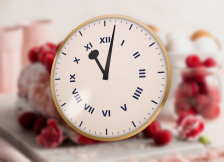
{"hour": 11, "minute": 2}
